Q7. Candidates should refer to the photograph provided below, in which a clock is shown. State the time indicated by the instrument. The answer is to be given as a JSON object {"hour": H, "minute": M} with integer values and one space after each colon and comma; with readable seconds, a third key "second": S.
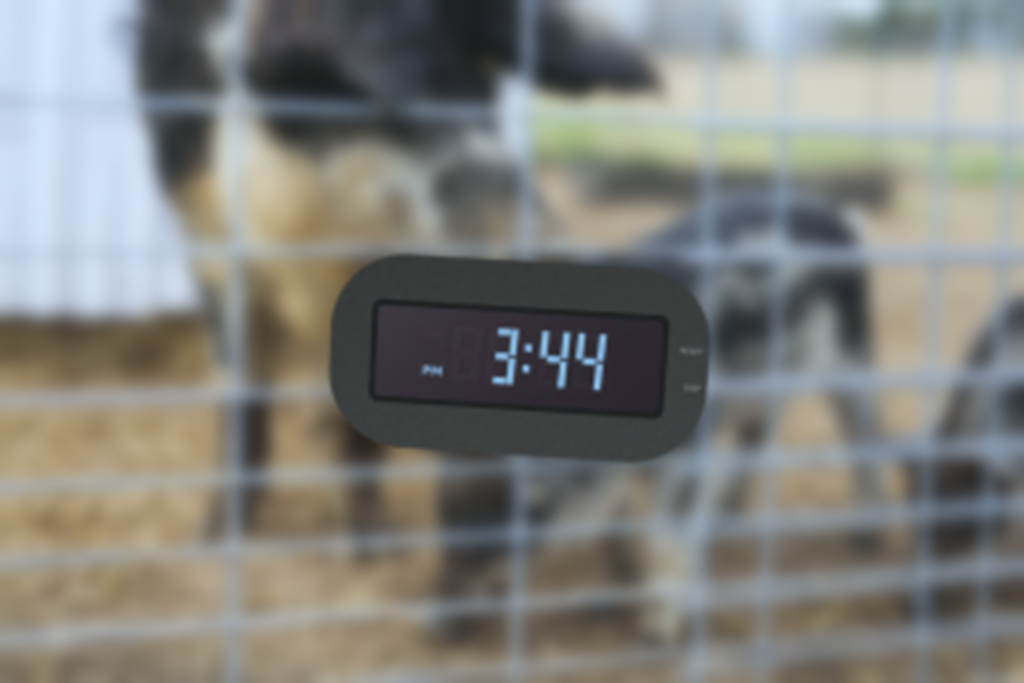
{"hour": 3, "minute": 44}
